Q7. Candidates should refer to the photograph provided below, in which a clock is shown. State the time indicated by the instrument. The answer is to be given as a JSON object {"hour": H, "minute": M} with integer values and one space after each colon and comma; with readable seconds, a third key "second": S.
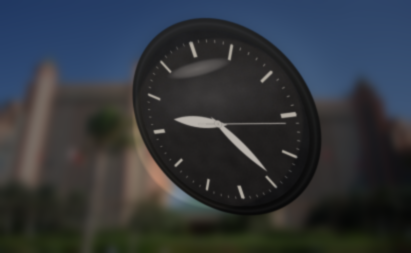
{"hour": 9, "minute": 24, "second": 16}
